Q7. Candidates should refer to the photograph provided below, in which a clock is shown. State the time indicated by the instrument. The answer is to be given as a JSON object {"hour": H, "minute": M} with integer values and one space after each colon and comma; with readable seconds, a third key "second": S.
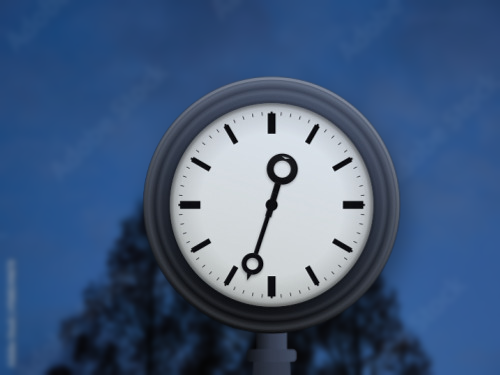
{"hour": 12, "minute": 33}
